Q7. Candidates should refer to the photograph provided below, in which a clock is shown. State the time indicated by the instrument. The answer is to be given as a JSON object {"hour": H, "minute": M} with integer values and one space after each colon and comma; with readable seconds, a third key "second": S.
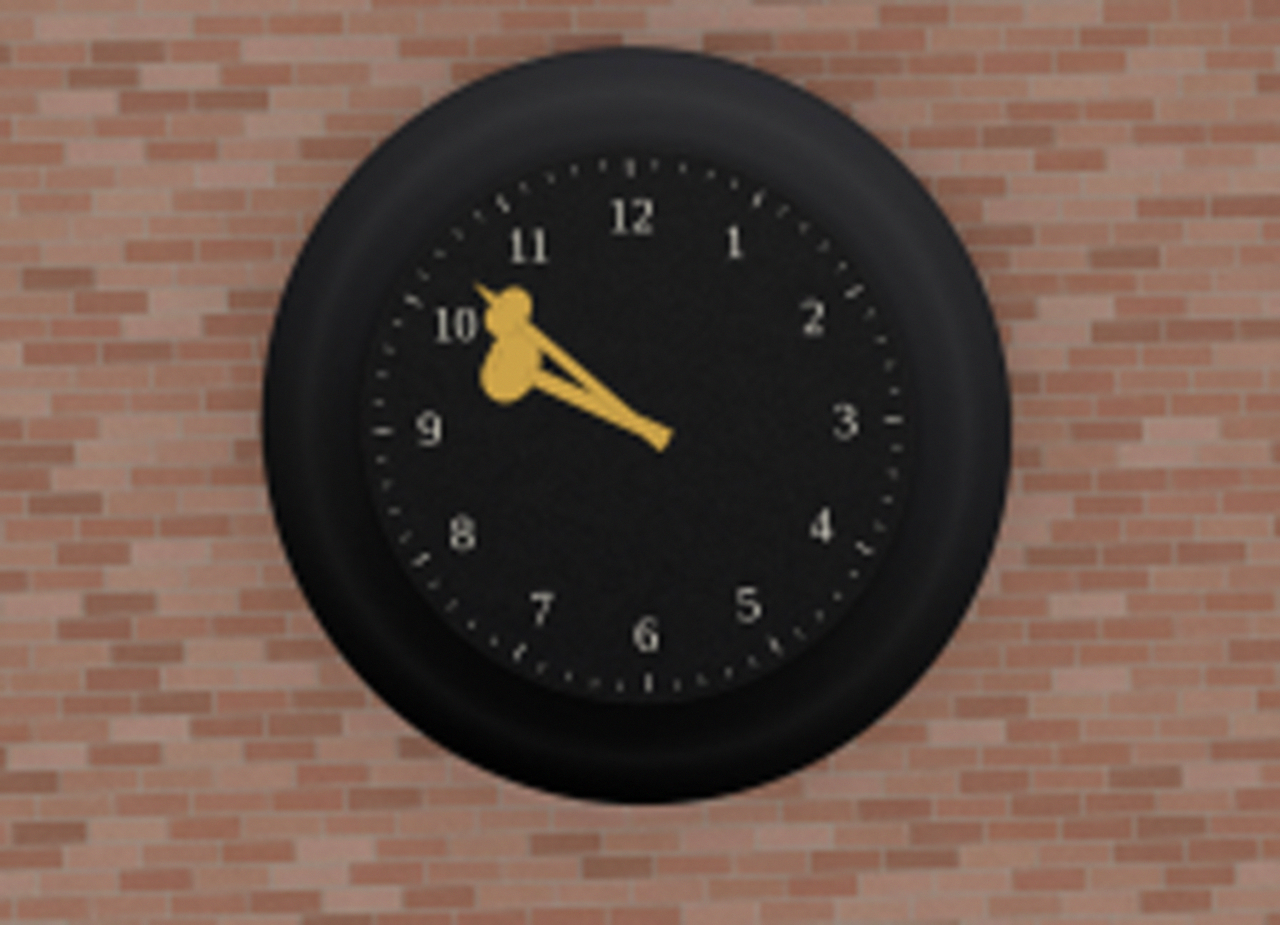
{"hour": 9, "minute": 52}
